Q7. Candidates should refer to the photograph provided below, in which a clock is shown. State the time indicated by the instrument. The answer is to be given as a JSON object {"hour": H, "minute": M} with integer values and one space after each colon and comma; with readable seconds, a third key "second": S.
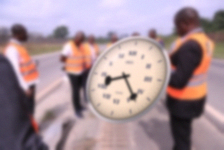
{"hour": 8, "minute": 23}
